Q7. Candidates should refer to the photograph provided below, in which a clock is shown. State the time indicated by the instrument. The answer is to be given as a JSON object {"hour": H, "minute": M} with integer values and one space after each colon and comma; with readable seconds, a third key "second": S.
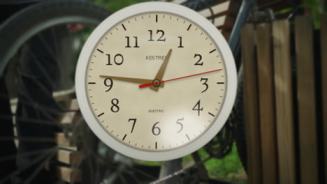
{"hour": 12, "minute": 46, "second": 13}
